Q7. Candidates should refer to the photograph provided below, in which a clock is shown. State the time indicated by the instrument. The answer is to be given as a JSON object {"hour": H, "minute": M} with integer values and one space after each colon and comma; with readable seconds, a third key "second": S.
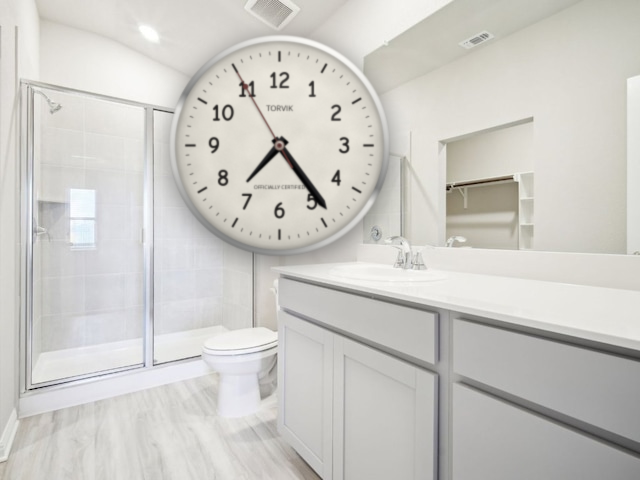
{"hour": 7, "minute": 23, "second": 55}
